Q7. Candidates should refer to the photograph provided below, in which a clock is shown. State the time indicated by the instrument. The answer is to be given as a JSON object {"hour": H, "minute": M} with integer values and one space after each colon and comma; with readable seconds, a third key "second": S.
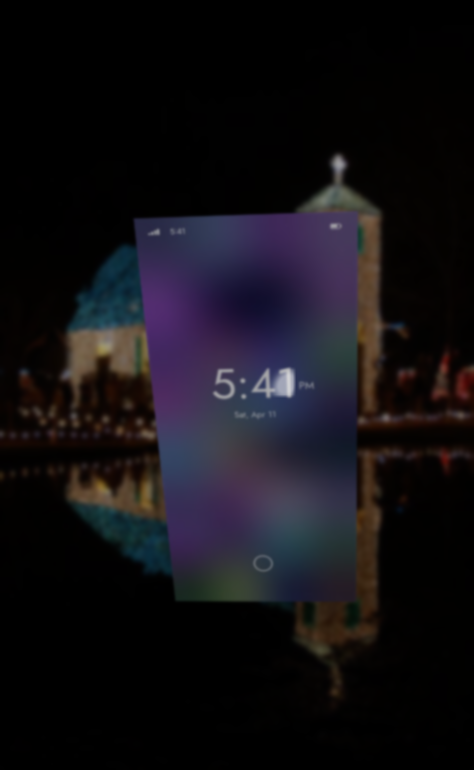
{"hour": 5, "minute": 41}
